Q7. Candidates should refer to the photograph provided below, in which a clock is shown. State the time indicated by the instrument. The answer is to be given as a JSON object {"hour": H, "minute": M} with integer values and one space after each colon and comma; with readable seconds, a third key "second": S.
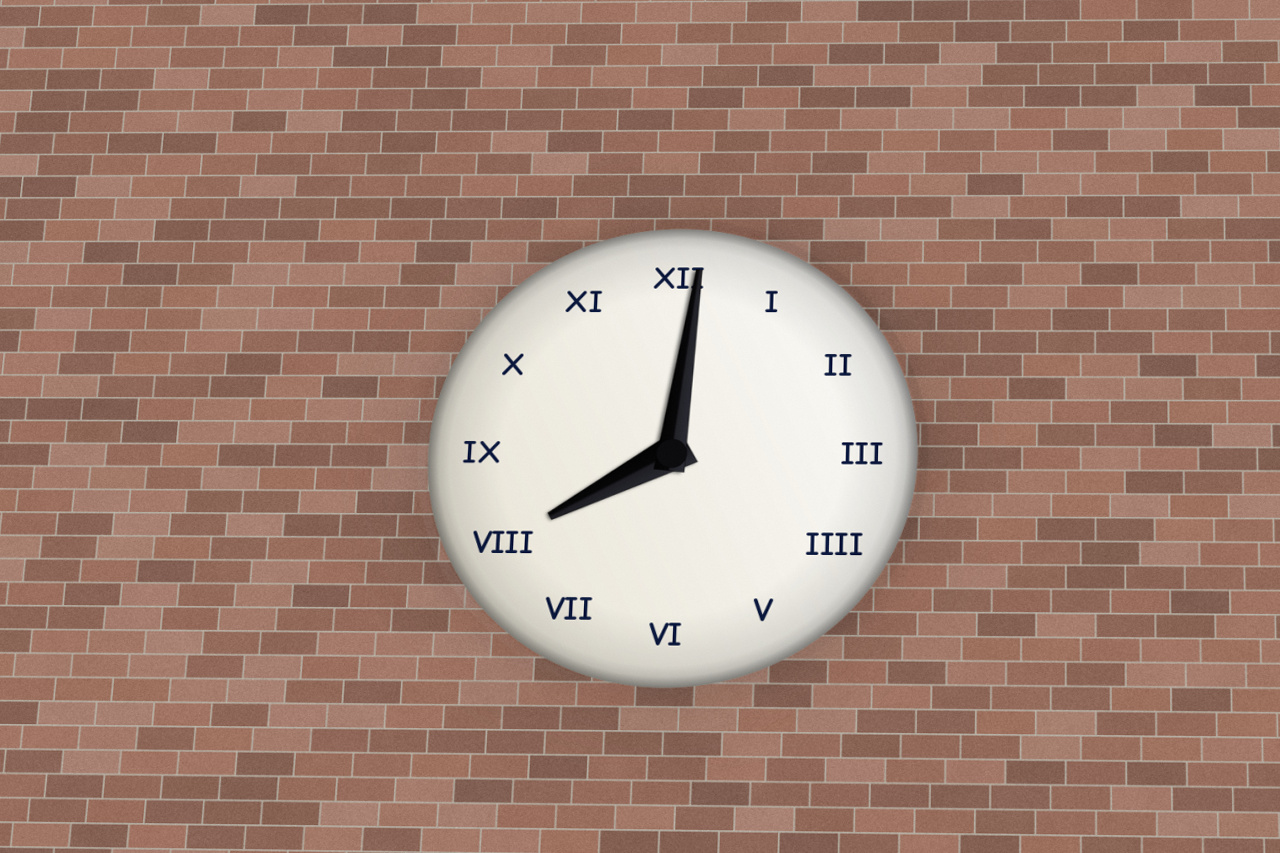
{"hour": 8, "minute": 1}
